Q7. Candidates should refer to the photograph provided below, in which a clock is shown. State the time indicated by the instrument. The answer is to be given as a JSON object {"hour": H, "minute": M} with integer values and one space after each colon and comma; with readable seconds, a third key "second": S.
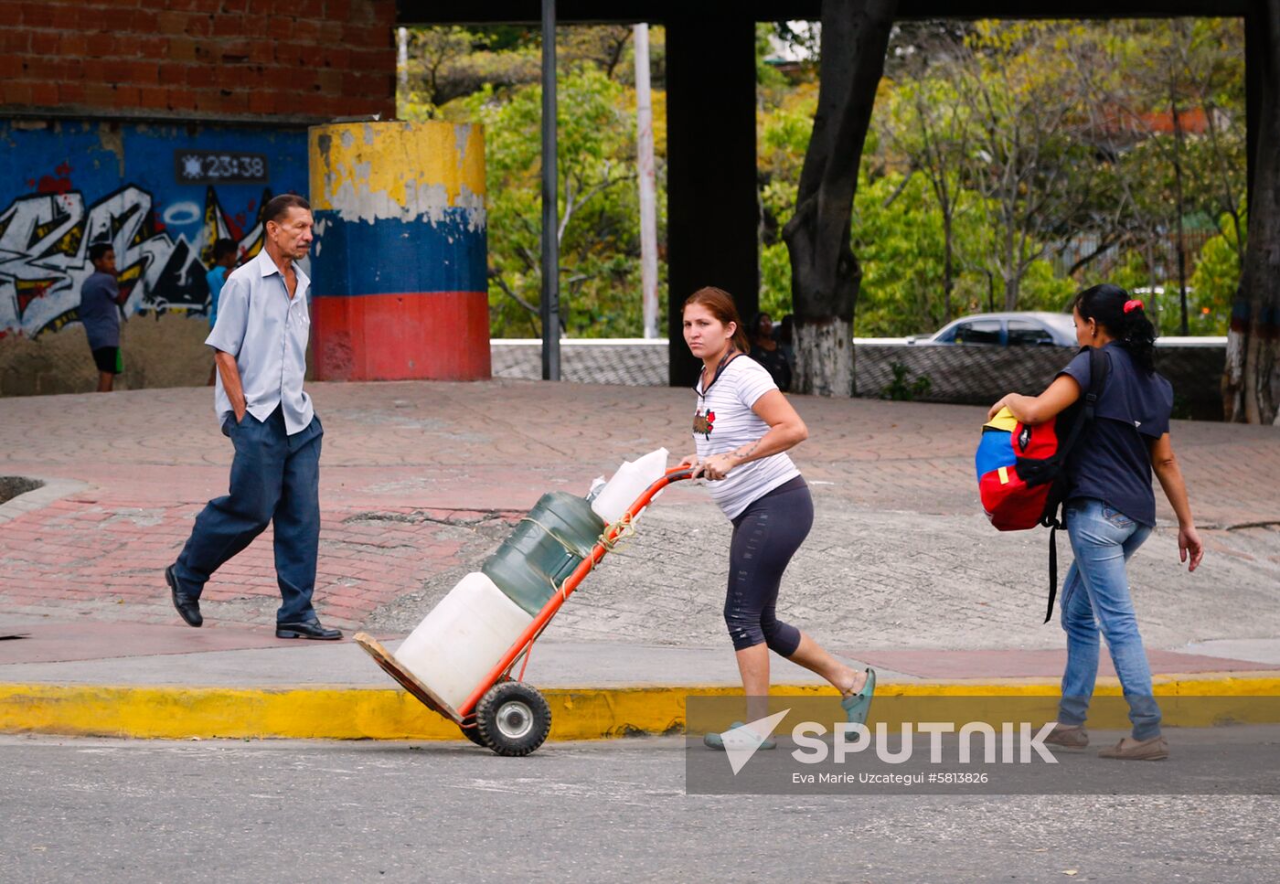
{"hour": 23, "minute": 38}
